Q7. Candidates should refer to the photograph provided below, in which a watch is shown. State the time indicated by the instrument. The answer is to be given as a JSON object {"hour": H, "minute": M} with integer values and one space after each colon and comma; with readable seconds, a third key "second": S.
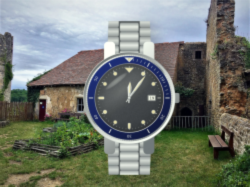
{"hour": 12, "minute": 6}
